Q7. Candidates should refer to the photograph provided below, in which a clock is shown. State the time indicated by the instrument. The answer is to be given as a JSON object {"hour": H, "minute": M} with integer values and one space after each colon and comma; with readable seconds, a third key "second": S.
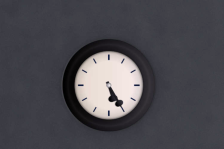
{"hour": 5, "minute": 25}
